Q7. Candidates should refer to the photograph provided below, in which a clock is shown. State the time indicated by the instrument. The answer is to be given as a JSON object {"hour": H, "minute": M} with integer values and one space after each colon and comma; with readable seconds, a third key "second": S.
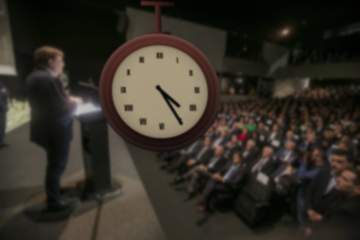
{"hour": 4, "minute": 25}
